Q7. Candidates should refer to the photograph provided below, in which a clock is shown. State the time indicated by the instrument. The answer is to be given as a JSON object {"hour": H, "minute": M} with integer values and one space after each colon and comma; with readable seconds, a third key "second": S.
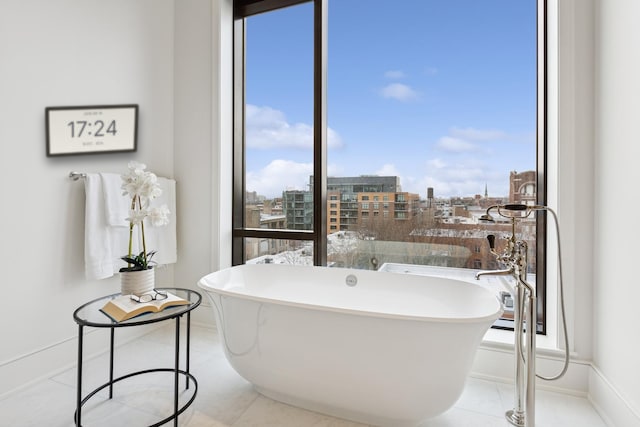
{"hour": 17, "minute": 24}
